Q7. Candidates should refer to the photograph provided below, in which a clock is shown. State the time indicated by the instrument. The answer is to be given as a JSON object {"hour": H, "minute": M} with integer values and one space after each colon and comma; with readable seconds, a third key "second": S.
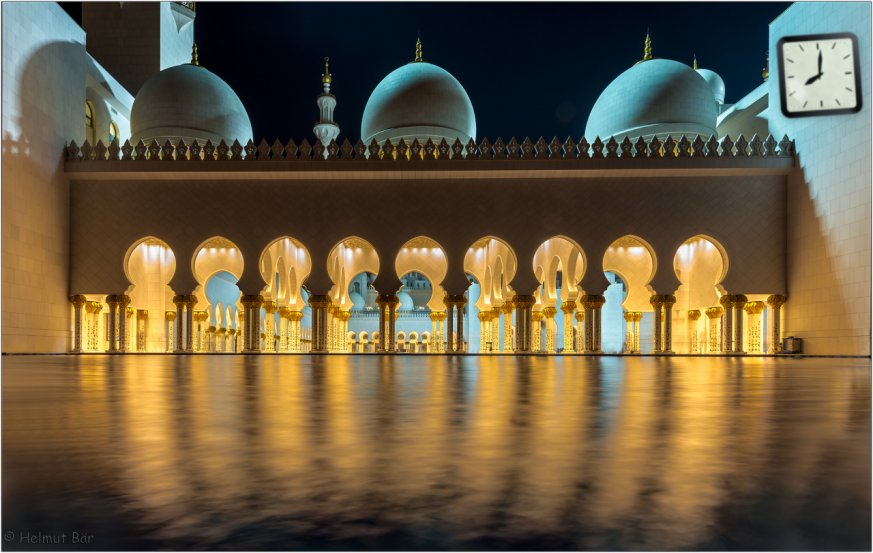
{"hour": 8, "minute": 1}
